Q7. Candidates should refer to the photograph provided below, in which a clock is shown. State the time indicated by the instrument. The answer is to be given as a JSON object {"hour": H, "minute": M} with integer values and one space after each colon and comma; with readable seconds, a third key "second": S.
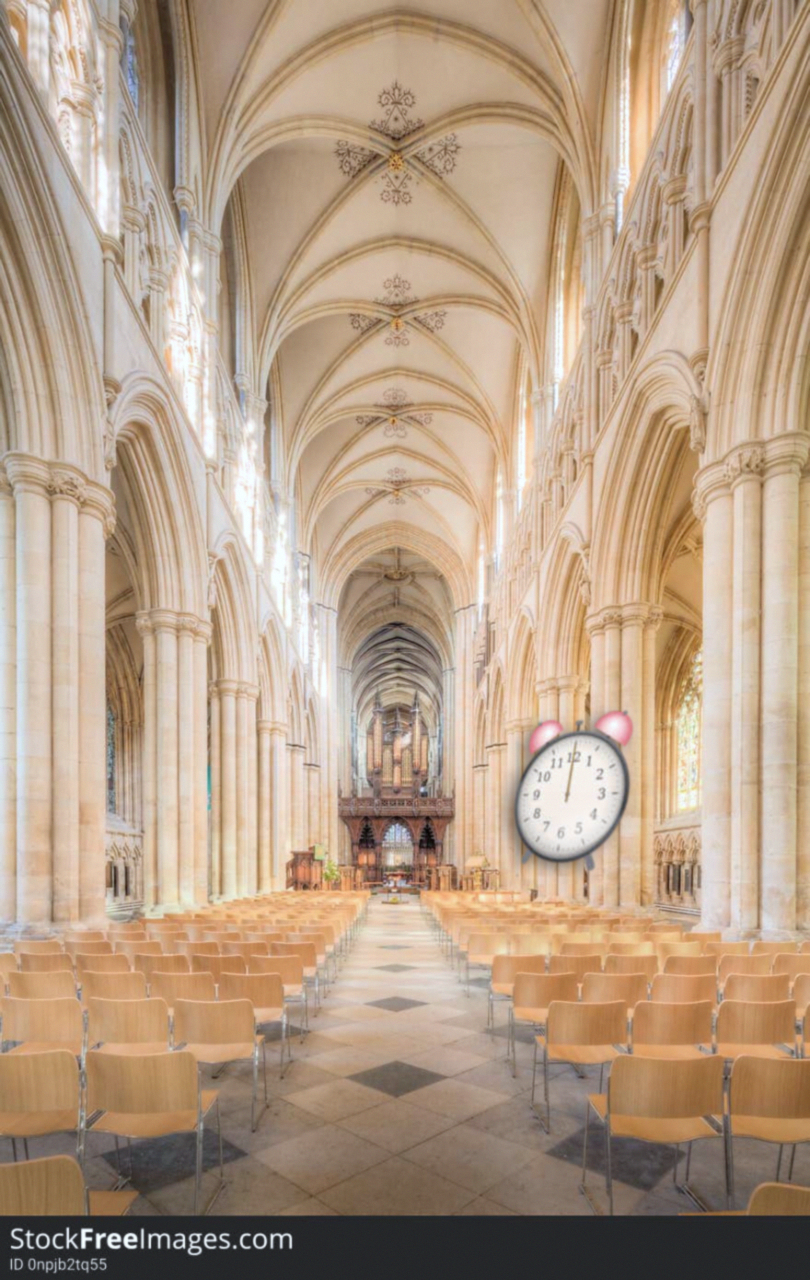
{"hour": 12, "minute": 0}
